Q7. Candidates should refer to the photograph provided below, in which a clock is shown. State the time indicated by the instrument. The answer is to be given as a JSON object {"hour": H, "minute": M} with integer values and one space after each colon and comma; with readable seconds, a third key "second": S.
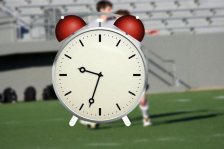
{"hour": 9, "minute": 33}
